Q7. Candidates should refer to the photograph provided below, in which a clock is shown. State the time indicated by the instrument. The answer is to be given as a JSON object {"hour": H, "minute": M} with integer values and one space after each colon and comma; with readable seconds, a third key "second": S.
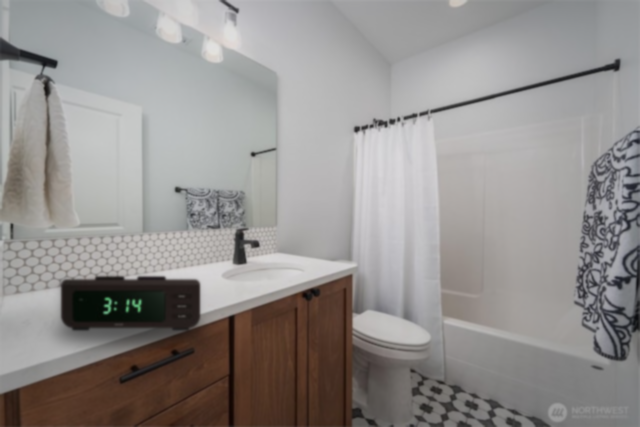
{"hour": 3, "minute": 14}
